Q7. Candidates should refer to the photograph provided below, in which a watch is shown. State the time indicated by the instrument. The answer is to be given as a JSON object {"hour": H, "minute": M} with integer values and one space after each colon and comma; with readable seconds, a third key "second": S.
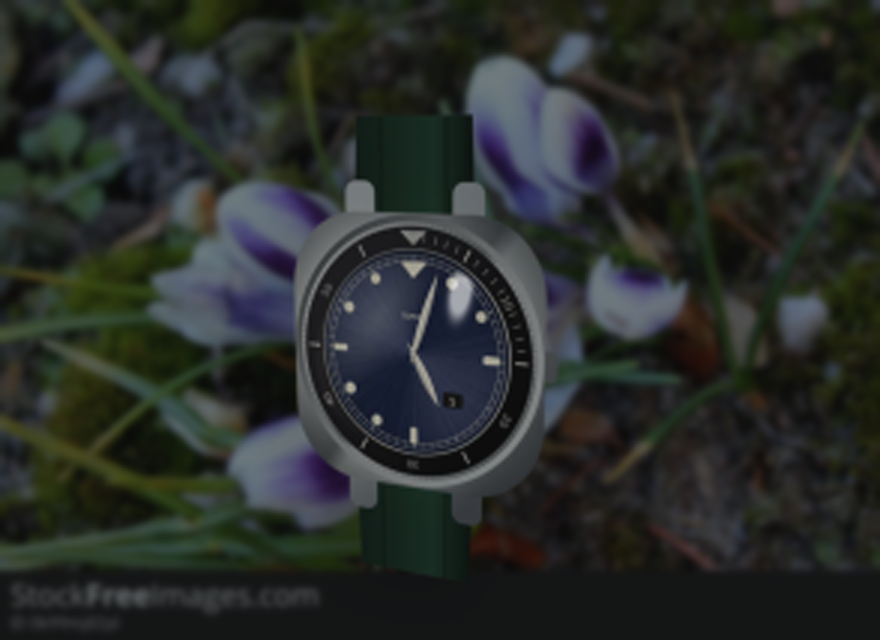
{"hour": 5, "minute": 3}
